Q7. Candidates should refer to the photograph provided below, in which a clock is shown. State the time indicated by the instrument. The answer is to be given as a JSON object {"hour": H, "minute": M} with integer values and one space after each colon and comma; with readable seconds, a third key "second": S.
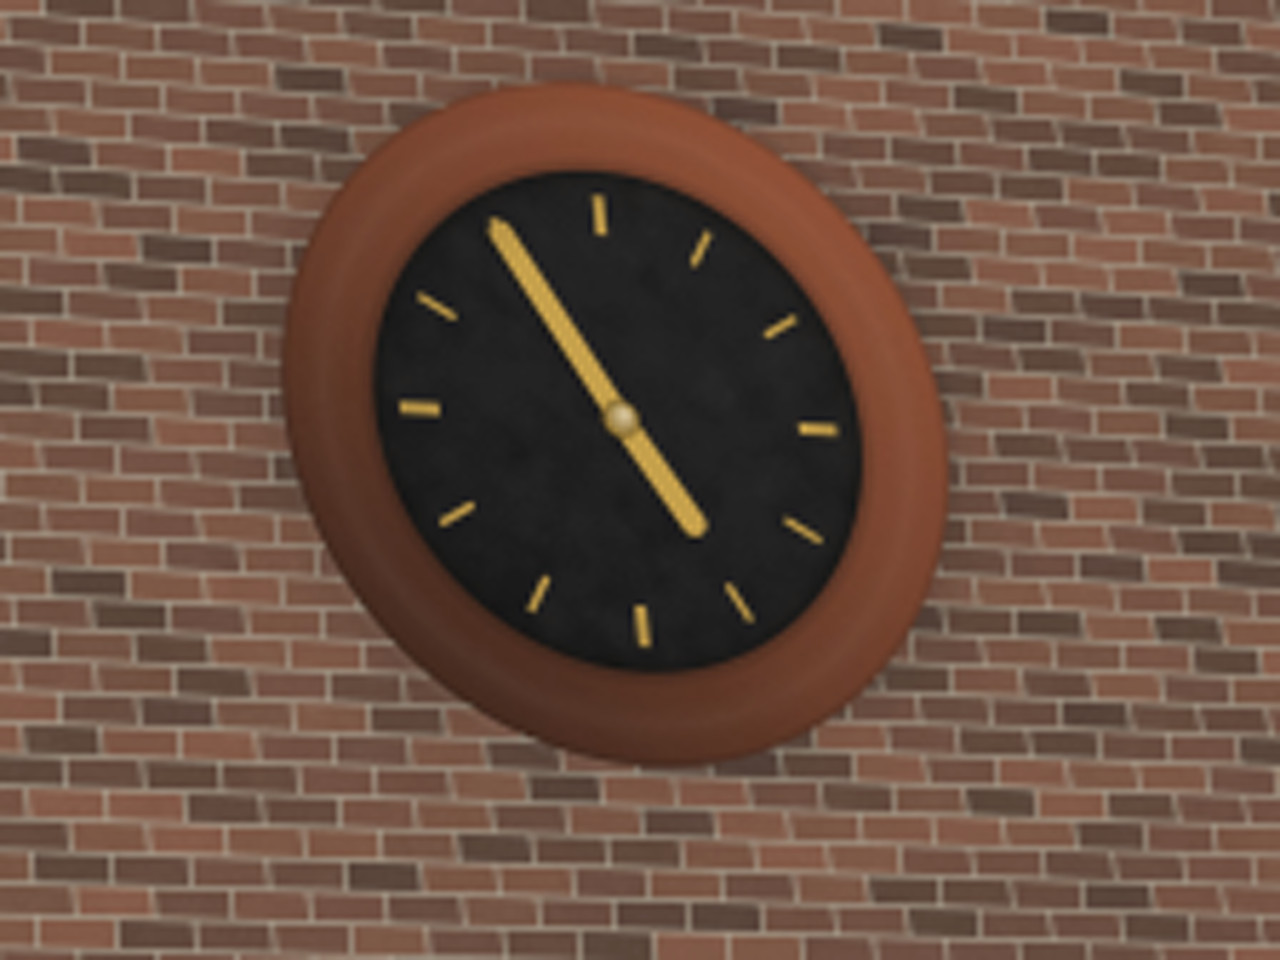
{"hour": 4, "minute": 55}
